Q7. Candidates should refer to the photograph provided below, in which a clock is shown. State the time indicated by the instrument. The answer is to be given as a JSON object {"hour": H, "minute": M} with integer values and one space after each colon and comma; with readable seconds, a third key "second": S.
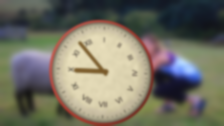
{"hour": 9, "minute": 58}
